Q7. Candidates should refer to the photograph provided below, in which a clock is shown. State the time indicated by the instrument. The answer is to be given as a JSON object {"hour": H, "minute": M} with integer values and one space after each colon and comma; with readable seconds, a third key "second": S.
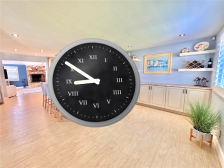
{"hour": 8, "minute": 51}
